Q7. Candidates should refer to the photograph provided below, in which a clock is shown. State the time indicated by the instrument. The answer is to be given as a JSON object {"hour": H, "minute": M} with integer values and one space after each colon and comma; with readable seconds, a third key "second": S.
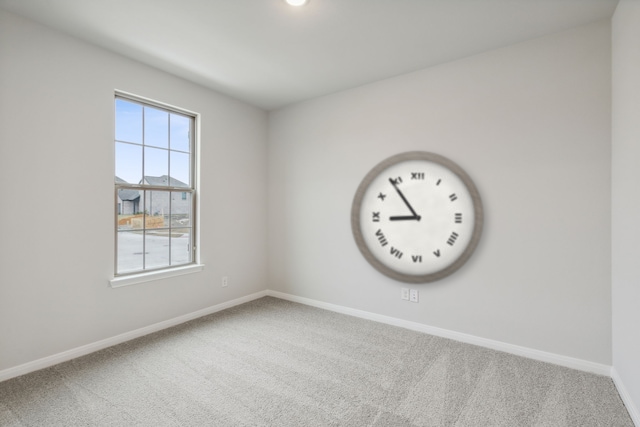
{"hour": 8, "minute": 54}
